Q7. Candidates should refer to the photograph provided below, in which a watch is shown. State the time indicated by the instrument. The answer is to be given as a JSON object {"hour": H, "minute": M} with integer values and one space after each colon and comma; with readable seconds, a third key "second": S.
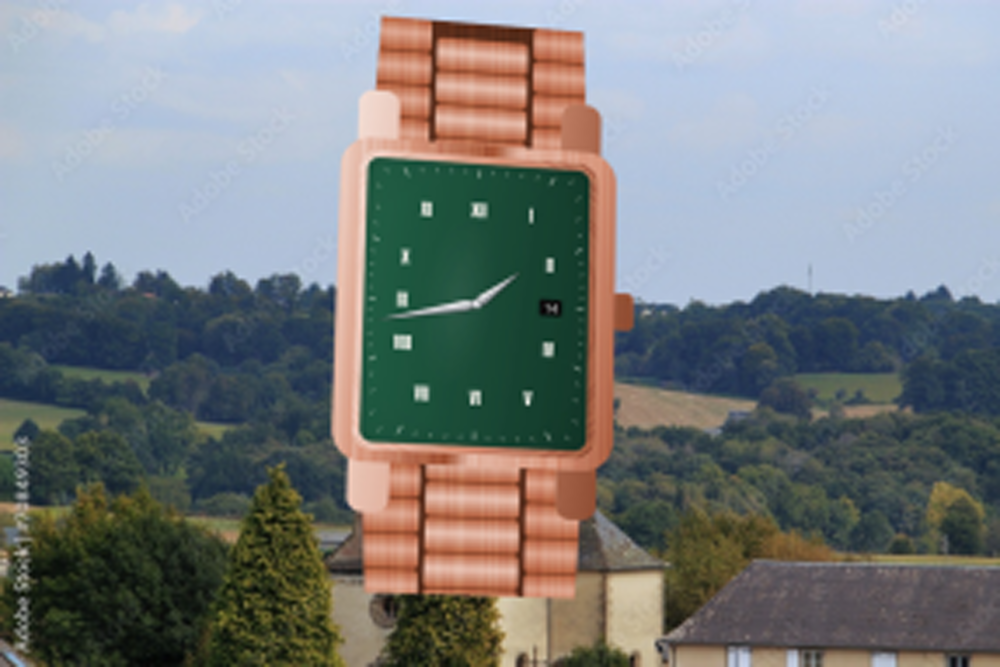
{"hour": 1, "minute": 43}
